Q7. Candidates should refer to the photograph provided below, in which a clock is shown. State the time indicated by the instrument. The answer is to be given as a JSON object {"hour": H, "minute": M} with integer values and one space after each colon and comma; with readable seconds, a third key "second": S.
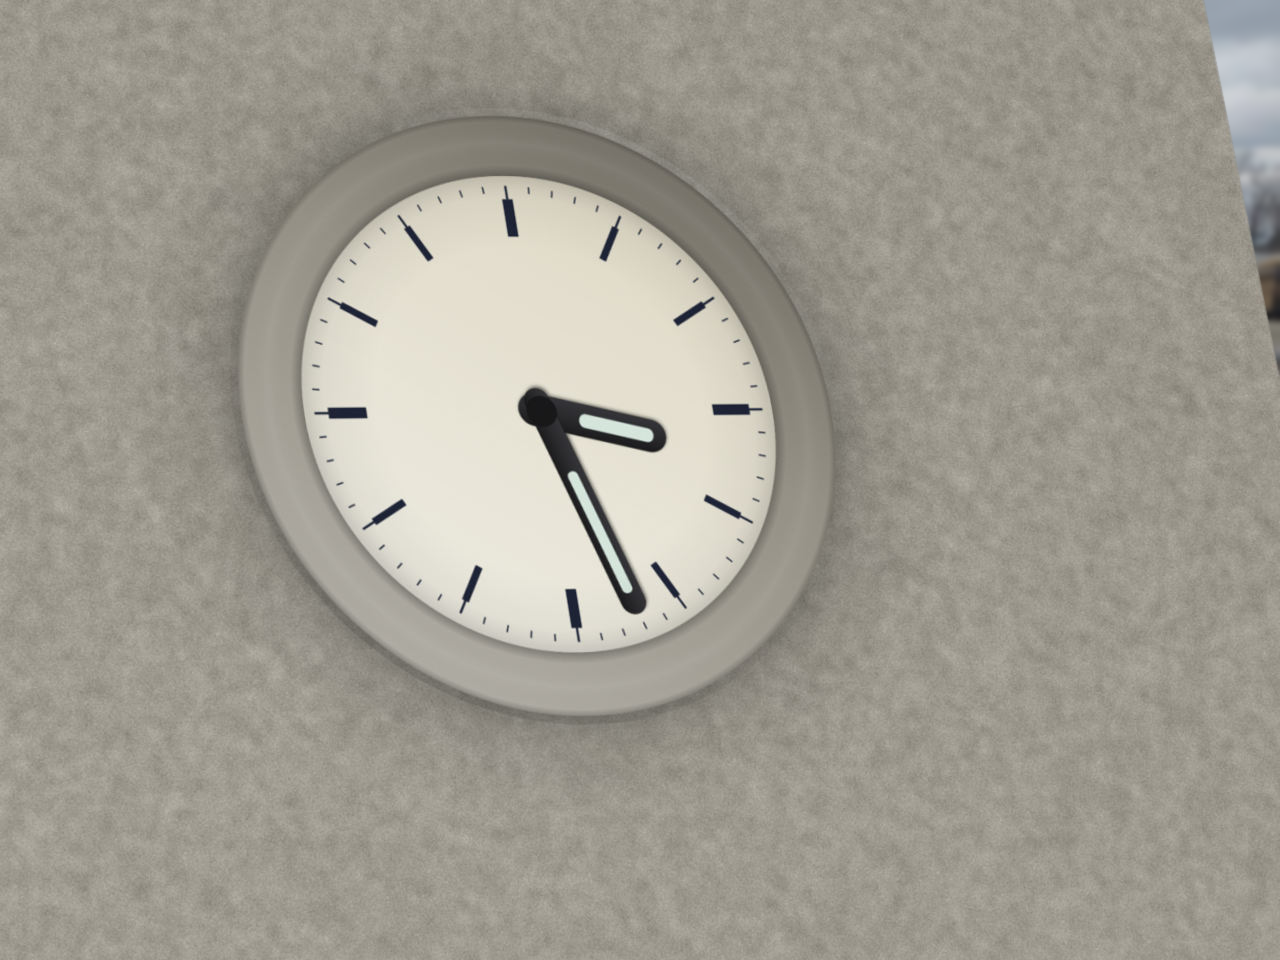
{"hour": 3, "minute": 27}
